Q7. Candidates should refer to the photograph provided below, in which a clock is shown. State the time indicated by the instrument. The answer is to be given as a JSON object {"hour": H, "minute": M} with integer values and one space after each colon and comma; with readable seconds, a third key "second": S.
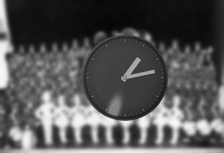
{"hour": 1, "minute": 13}
